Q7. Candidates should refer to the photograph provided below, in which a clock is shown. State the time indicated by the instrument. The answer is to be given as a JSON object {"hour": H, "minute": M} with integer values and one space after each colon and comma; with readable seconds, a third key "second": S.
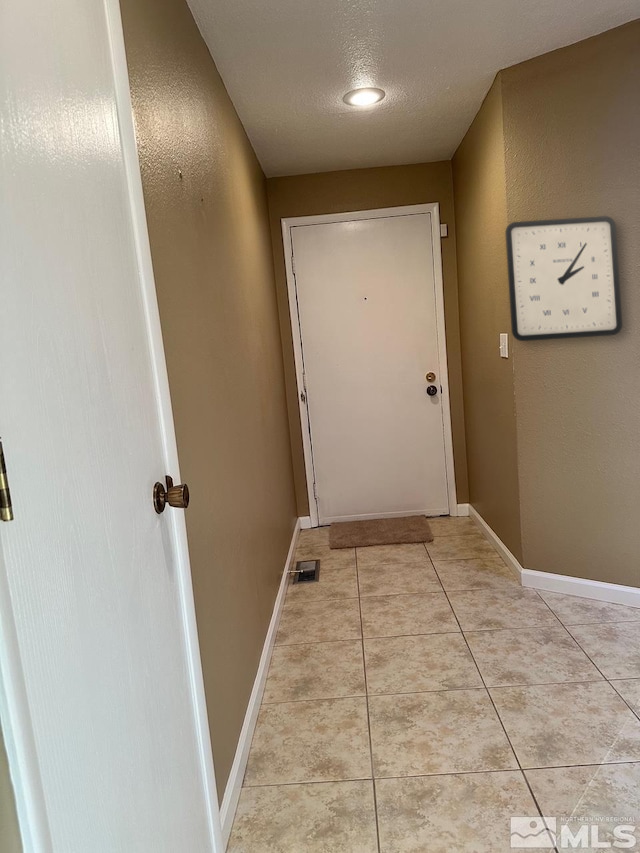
{"hour": 2, "minute": 6}
